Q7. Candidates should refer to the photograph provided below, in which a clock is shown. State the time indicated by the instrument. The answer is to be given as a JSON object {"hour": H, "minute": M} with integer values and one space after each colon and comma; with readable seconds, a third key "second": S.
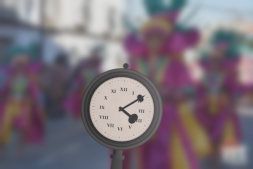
{"hour": 4, "minute": 9}
